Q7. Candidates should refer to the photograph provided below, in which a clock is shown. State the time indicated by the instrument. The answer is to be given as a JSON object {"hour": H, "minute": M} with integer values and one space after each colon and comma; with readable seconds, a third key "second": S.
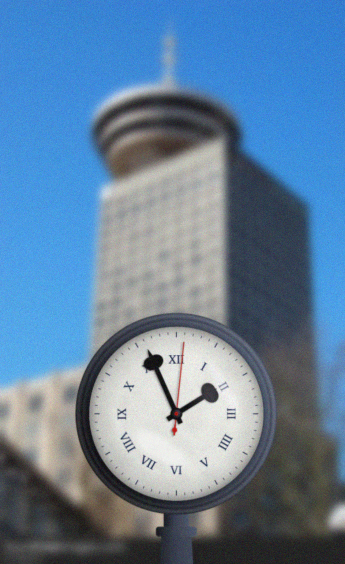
{"hour": 1, "minute": 56, "second": 1}
